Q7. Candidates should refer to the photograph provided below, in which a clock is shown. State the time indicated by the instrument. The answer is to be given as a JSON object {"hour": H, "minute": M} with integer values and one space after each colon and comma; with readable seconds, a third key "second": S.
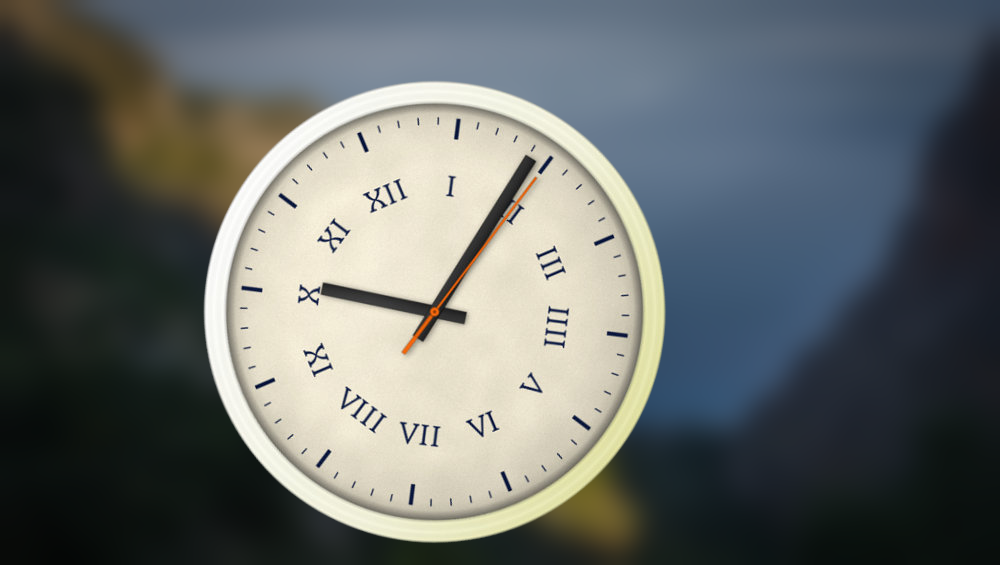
{"hour": 10, "minute": 9, "second": 10}
